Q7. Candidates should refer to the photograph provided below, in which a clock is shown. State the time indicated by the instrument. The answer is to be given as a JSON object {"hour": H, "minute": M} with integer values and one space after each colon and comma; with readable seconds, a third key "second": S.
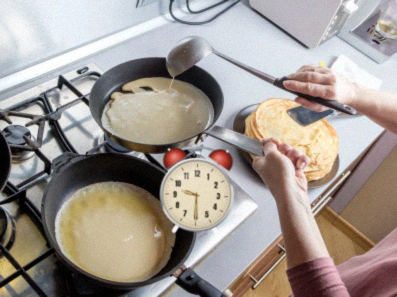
{"hour": 9, "minute": 30}
